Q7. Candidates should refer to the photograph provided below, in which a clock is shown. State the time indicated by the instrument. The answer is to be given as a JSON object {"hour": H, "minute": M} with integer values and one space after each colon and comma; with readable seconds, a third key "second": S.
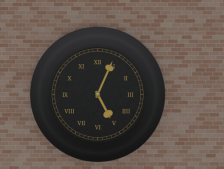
{"hour": 5, "minute": 4}
